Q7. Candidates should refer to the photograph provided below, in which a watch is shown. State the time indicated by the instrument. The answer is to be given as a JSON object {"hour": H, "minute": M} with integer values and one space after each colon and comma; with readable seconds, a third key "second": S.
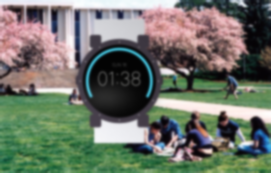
{"hour": 1, "minute": 38}
